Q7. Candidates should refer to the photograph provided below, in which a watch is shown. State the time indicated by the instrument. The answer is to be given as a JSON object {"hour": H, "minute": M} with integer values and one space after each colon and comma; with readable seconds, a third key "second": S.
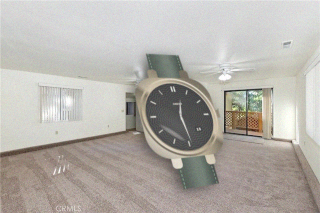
{"hour": 12, "minute": 29}
